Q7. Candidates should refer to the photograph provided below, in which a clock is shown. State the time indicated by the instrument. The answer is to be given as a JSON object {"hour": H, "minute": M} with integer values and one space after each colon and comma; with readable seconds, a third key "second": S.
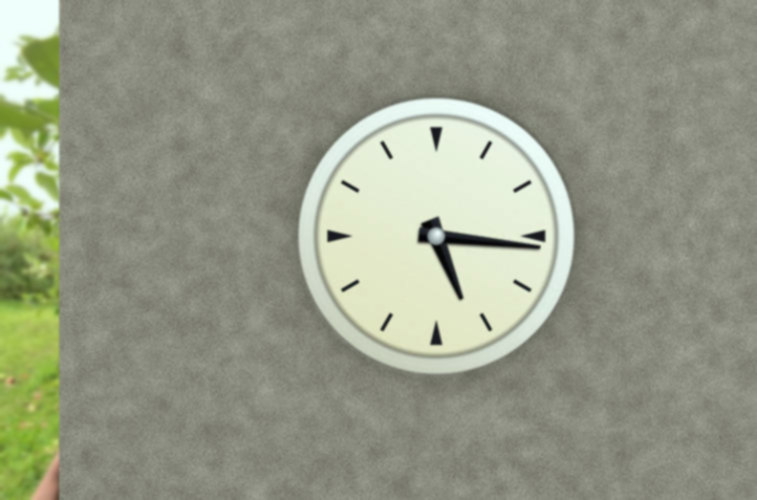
{"hour": 5, "minute": 16}
